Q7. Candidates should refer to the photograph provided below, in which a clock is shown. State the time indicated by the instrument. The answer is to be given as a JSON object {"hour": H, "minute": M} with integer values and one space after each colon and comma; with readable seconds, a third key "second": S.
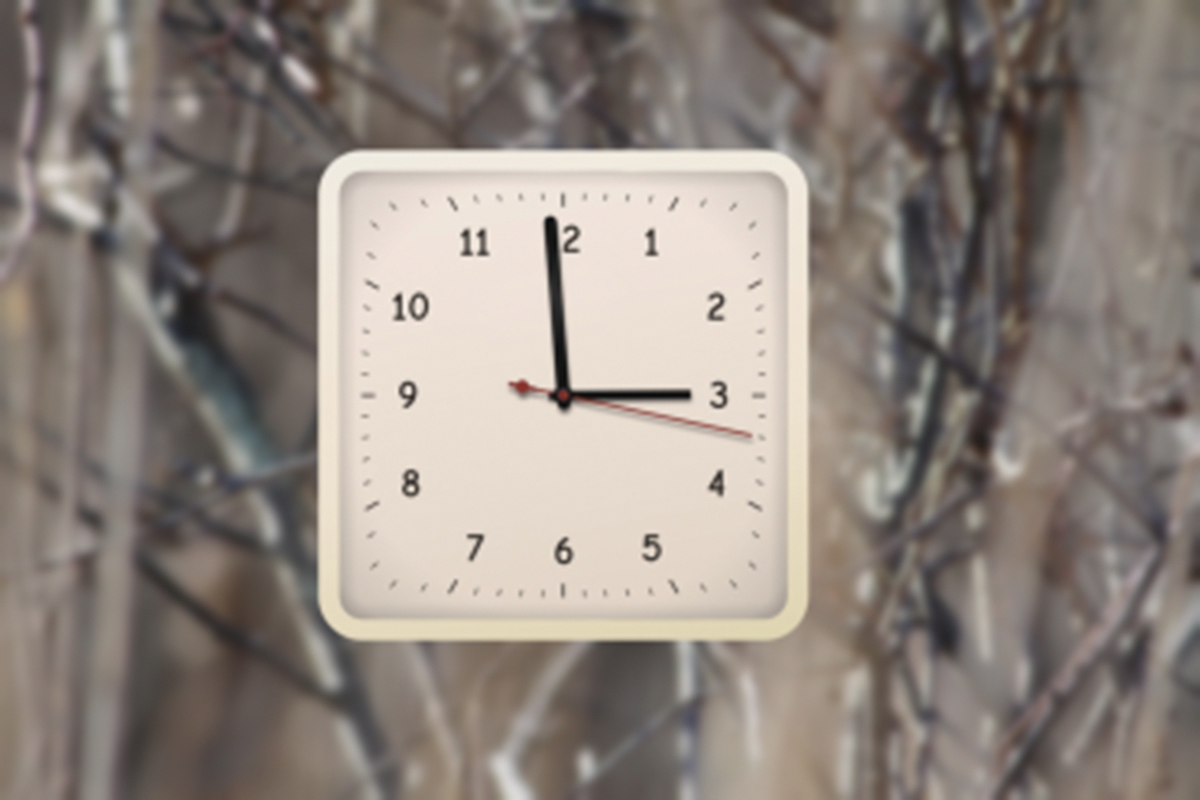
{"hour": 2, "minute": 59, "second": 17}
